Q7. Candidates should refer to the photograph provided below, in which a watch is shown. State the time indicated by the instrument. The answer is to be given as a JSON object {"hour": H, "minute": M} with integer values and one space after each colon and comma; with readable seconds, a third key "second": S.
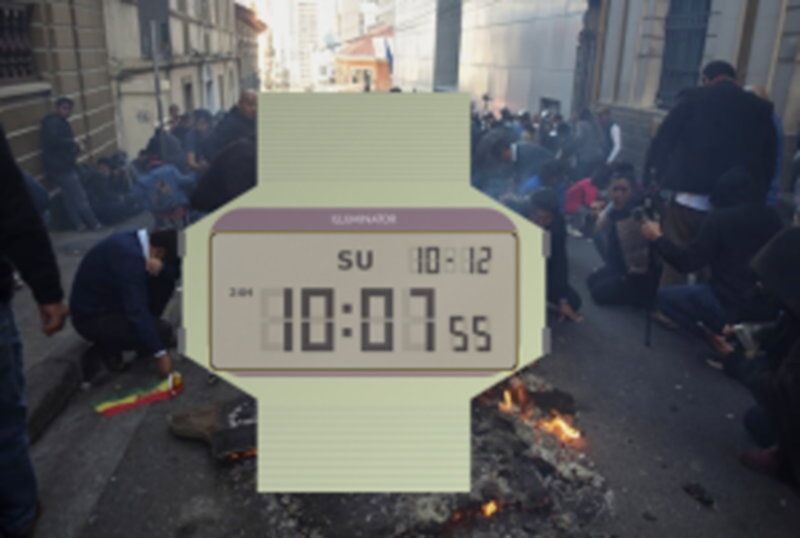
{"hour": 10, "minute": 7, "second": 55}
